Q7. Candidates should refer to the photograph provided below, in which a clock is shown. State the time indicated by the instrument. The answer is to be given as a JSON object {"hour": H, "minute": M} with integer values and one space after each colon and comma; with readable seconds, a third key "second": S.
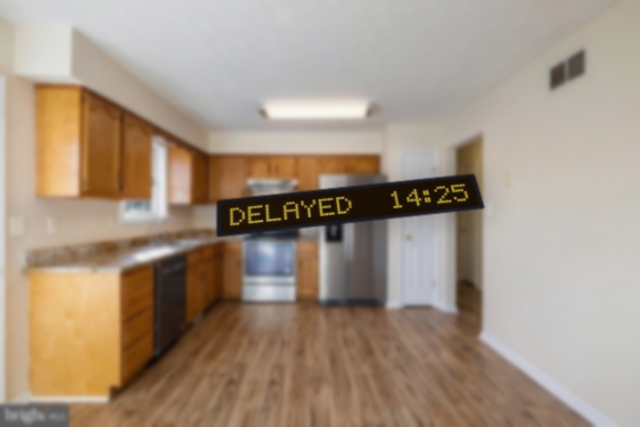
{"hour": 14, "minute": 25}
